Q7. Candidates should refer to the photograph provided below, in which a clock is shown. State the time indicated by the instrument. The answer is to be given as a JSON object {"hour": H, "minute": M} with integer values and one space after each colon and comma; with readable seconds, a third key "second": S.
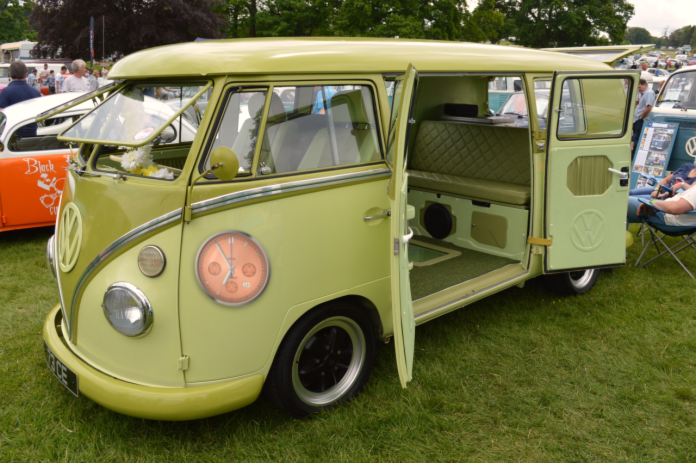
{"hour": 6, "minute": 55}
